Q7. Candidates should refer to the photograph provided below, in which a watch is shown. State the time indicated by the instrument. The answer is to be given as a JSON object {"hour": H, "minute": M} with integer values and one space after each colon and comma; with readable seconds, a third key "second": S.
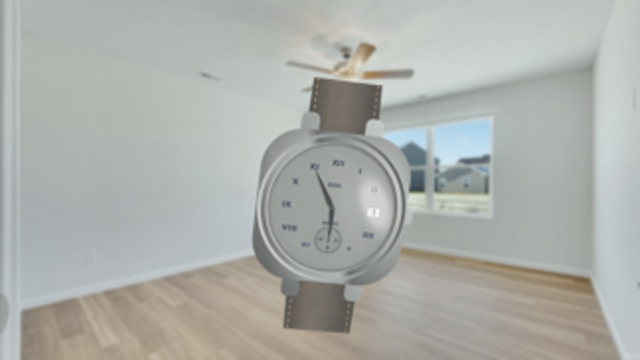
{"hour": 5, "minute": 55}
